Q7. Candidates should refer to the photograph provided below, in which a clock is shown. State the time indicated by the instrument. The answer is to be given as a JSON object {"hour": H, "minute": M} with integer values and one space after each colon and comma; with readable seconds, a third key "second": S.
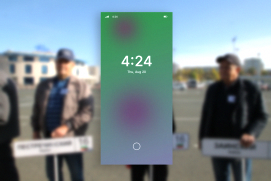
{"hour": 4, "minute": 24}
